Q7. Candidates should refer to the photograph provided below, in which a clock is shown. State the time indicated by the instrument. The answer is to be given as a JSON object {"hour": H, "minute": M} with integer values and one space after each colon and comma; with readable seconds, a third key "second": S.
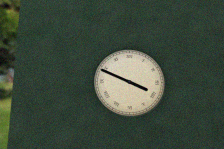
{"hour": 3, "minute": 49}
